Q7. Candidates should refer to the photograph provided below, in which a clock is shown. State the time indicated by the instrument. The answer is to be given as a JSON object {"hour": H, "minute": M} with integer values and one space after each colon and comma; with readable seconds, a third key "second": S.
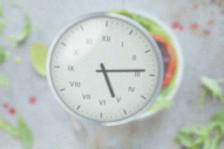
{"hour": 5, "minute": 14}
